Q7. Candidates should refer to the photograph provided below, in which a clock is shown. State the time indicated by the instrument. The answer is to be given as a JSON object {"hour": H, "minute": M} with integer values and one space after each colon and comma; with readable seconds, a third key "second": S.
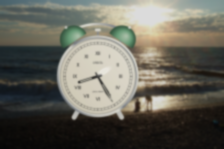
{"hour": 8, "minute": 25}
